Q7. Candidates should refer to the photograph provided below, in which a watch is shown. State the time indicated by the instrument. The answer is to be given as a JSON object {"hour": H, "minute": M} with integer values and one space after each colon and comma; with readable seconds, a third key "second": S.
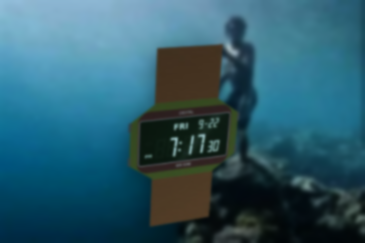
{"hour": 7, "minute": 17}
